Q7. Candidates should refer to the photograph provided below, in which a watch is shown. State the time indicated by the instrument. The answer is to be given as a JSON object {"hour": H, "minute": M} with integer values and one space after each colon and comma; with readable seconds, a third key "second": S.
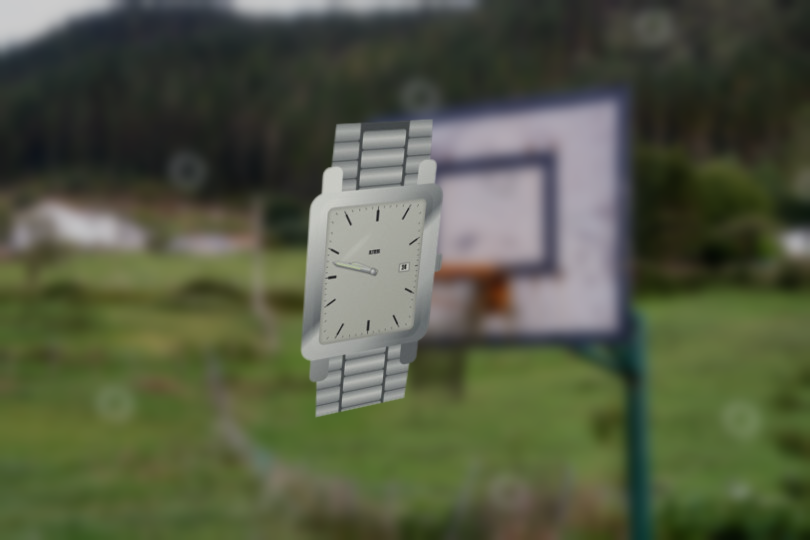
{"hour": 9, "minute": 48}
